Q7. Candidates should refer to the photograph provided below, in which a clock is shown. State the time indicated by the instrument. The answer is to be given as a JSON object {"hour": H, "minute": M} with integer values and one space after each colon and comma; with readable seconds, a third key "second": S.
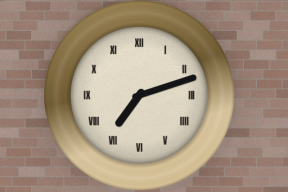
{"hour": 7, "minute": 12}
